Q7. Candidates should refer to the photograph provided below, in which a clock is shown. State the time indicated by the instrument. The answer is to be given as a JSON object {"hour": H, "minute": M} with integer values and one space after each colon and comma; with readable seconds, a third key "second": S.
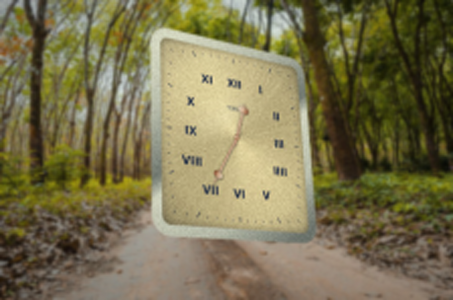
{"hour": 12, "minute": 35}
